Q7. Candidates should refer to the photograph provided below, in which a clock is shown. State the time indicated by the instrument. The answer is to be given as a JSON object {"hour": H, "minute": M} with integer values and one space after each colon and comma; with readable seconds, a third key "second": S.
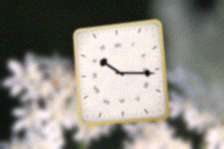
{"hour": 10, "minute": 16}
